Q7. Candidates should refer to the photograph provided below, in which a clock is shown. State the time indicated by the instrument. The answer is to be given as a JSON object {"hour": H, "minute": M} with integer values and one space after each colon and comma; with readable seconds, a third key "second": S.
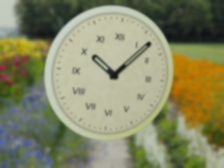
{"hour": 10, "minute": 7}
